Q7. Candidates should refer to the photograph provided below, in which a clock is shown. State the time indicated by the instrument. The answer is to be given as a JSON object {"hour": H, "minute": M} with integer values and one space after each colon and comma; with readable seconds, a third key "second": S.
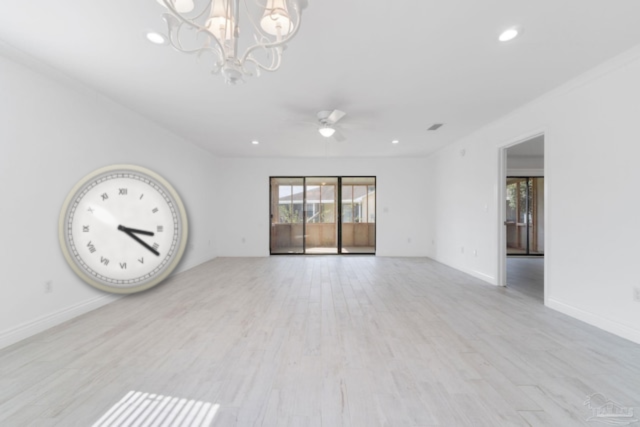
{"hour": 3, "minute": 21}
